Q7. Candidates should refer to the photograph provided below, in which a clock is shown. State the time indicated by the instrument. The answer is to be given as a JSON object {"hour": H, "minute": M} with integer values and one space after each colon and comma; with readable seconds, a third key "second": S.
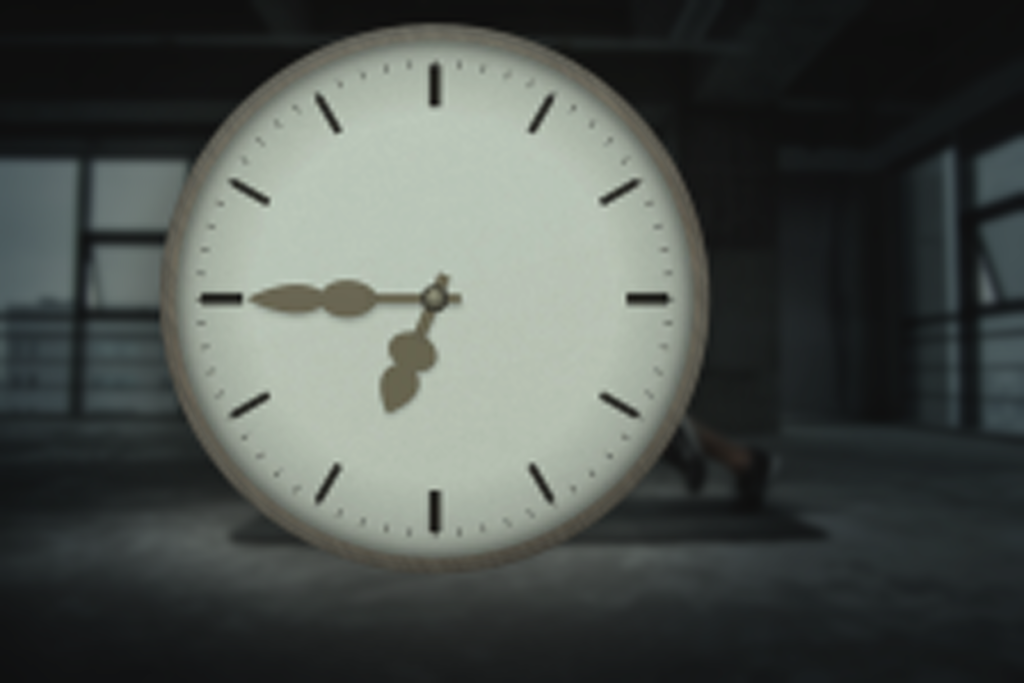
{"hour": 6, "minute": 45}
